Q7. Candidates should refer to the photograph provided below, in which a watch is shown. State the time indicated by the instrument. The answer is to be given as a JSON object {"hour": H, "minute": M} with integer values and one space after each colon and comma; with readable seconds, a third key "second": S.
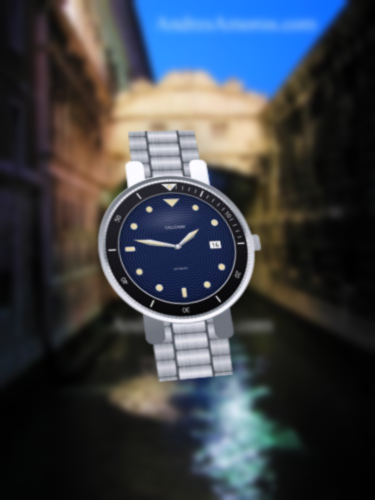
{"hour": 1, "minute": 47}
